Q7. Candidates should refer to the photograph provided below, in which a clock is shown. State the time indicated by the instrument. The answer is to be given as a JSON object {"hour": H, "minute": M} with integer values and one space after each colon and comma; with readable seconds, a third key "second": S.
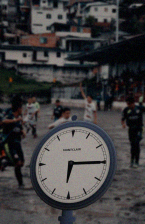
{"hour": 6, "minute": 15}
